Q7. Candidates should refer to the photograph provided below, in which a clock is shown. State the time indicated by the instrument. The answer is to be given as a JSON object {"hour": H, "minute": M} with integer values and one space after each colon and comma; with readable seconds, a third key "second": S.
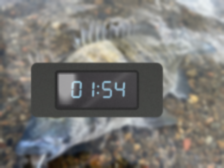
{"hour": 1, "minute": 54}
